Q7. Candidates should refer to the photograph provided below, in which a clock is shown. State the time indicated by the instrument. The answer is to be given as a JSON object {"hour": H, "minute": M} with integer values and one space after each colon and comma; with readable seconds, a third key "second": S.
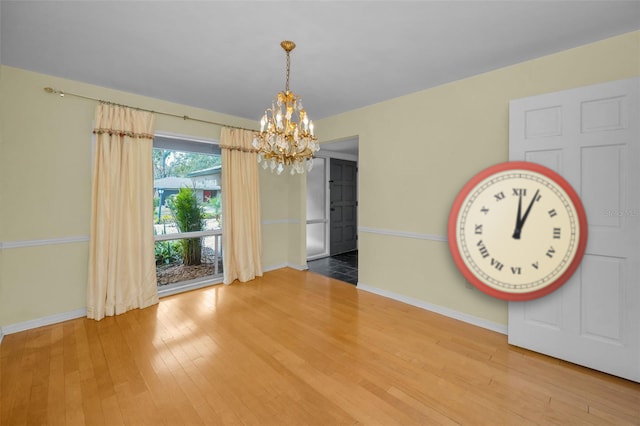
{"hour": 12, "minute": 4}
